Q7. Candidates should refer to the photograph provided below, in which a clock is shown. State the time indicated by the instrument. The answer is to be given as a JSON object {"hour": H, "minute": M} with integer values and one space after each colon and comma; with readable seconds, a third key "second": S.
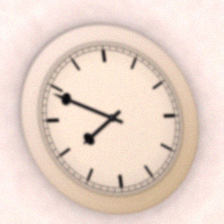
{"hour": 7, "minute": 49}
